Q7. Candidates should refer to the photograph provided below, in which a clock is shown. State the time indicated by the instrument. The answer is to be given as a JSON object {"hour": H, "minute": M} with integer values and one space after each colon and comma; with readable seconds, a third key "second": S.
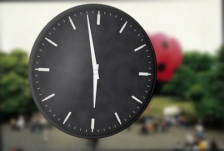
{"hour": 5, "minute": 58}
